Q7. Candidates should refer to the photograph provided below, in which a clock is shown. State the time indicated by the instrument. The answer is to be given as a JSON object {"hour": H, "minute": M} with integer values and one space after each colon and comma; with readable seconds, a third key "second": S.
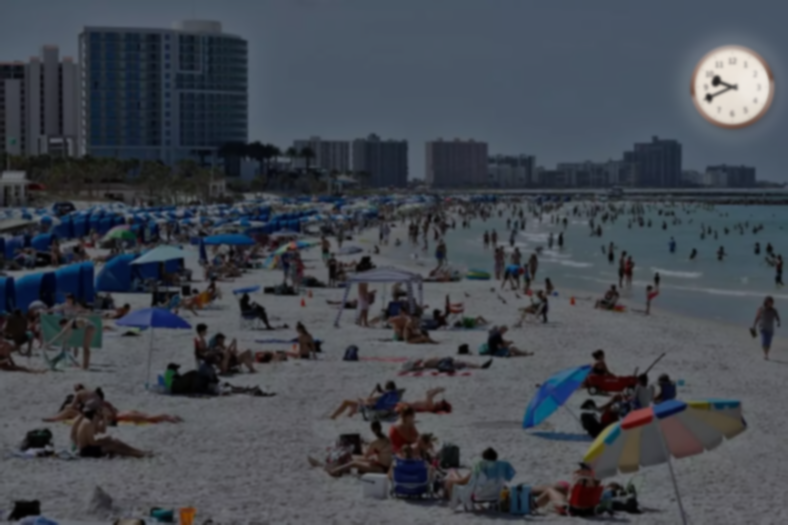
{"hour": 9, "minute": 41}
